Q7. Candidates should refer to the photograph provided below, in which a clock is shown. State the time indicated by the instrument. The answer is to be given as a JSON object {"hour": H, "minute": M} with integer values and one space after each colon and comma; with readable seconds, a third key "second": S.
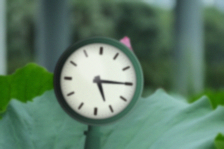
{"hour": 5, "minute": 15}
